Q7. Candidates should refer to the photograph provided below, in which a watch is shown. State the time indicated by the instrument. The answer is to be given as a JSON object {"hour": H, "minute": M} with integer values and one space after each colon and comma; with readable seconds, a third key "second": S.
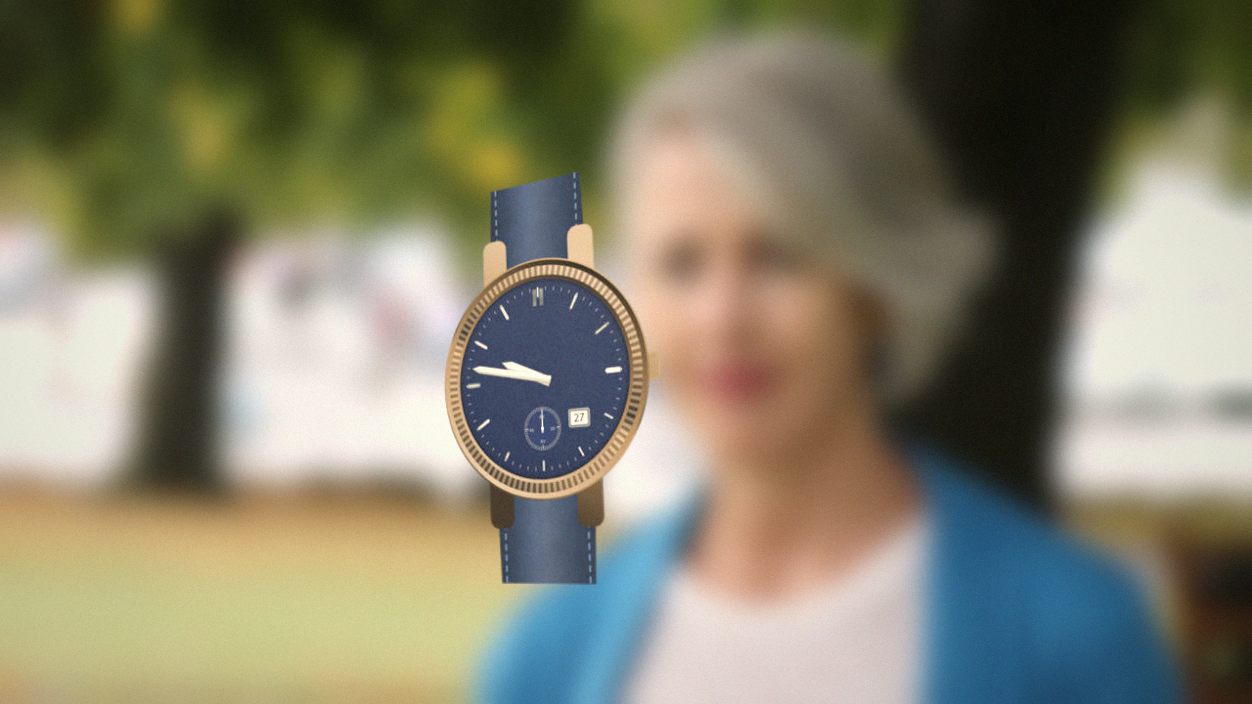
{"hour": 9, "minute": 47}
